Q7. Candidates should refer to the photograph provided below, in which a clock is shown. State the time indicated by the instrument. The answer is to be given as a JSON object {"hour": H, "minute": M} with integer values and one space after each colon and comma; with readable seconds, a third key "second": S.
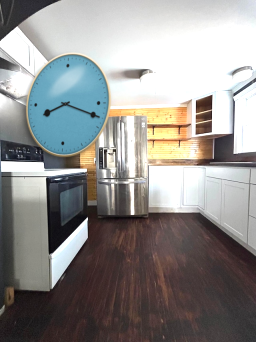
{"hour": 8, "minute": 18}
